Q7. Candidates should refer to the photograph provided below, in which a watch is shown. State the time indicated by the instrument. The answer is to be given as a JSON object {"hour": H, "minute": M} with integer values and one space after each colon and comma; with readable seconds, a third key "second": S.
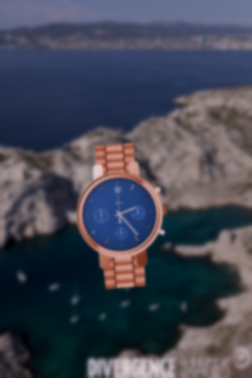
{"hour": 2, "minute": 24}
